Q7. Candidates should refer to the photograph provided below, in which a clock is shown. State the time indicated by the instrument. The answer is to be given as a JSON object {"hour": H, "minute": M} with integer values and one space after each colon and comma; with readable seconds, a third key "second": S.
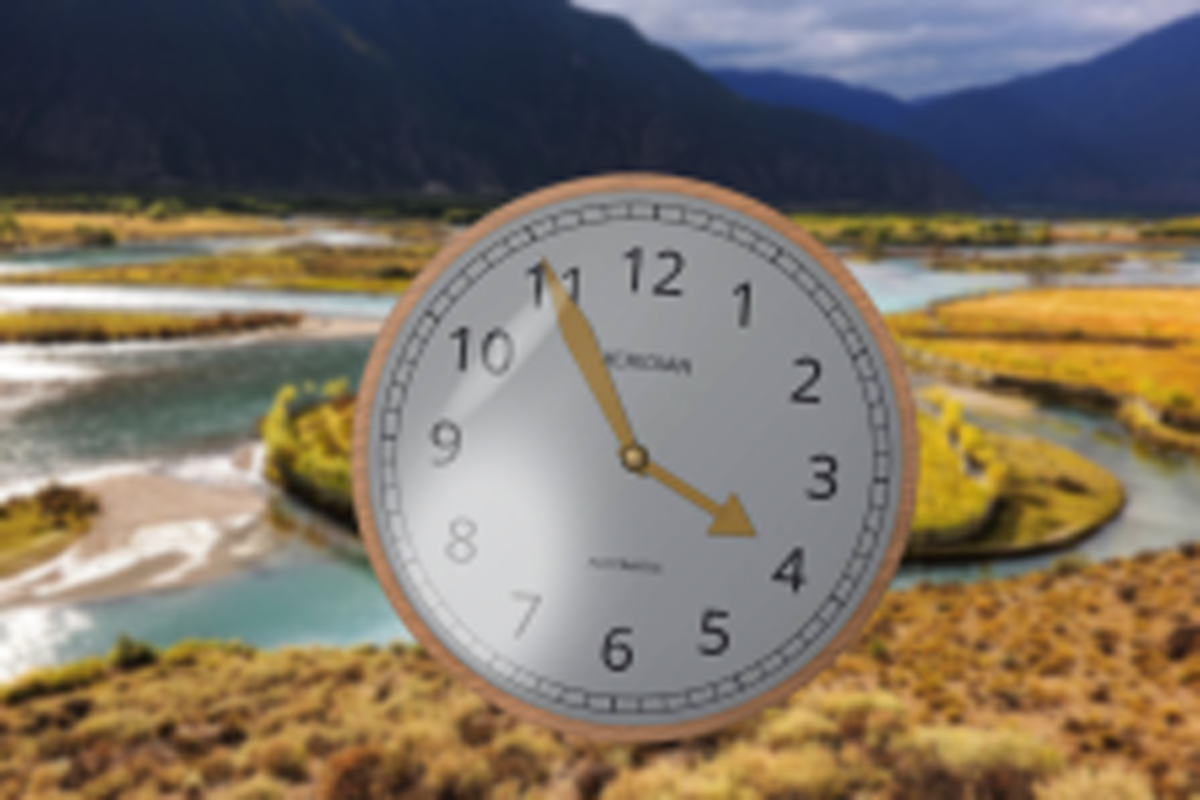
{"hour": 3, "minute": 55}
